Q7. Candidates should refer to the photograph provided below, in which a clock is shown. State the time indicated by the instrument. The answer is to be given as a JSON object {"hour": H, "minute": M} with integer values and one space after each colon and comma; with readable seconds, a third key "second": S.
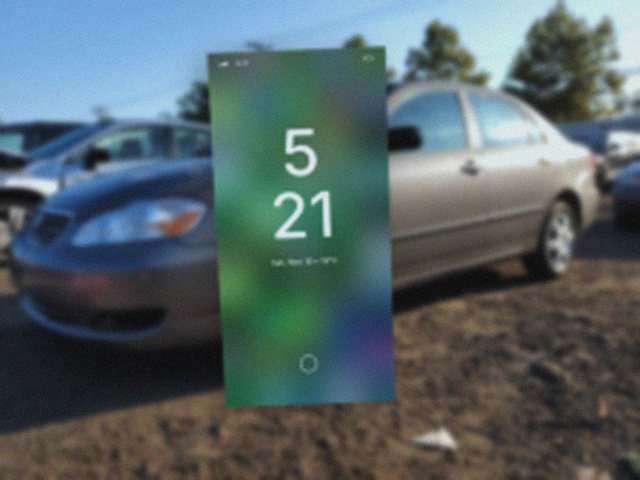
{"hour": 5, "minute": 21}
